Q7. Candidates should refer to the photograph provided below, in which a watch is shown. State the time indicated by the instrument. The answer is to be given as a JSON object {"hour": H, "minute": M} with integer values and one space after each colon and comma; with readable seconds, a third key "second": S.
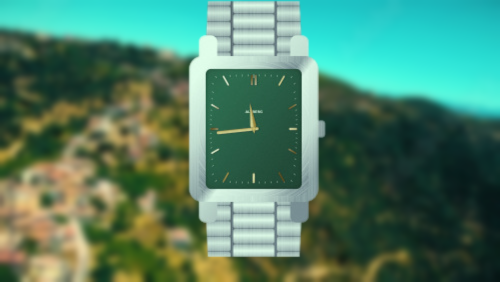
{"hour": 11, "minute": 44}
